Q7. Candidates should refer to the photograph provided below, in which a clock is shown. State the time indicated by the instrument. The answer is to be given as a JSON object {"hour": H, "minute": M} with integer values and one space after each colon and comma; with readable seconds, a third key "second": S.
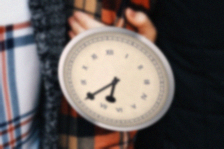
{"hour": 6, "minute": 40}
